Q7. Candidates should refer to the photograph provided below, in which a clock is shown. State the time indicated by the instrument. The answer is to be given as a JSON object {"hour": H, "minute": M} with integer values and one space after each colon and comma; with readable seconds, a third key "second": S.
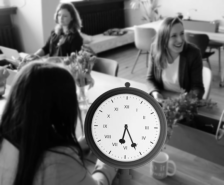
{"hour": 6, "minute": 26}
